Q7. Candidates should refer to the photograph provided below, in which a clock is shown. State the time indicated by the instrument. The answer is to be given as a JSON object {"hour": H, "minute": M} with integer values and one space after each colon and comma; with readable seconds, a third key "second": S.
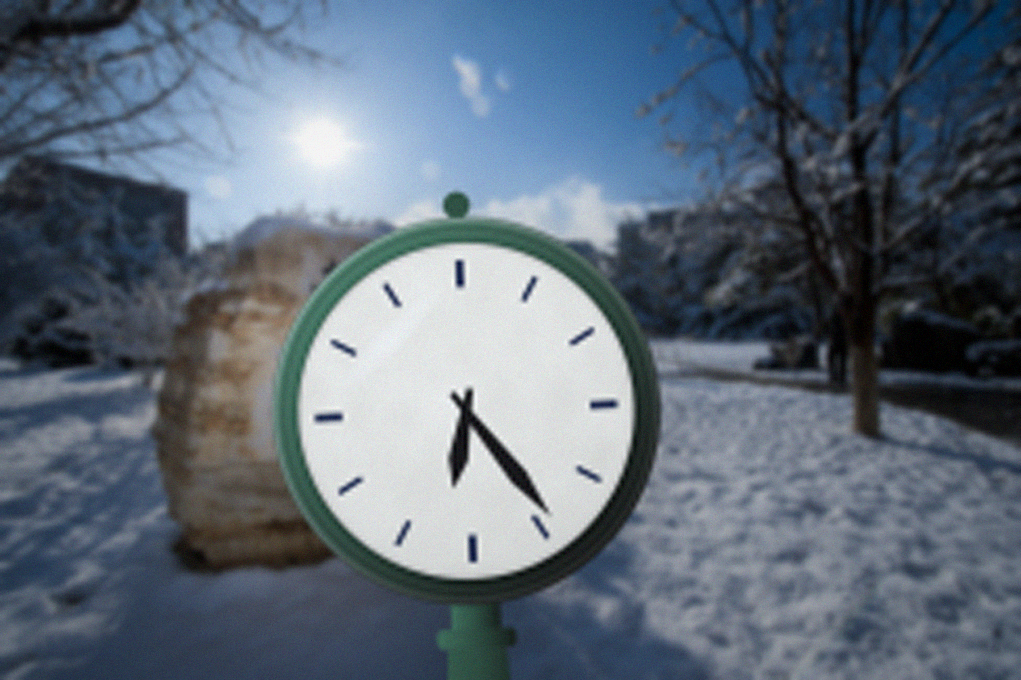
{"hour": 6, "minute": 24}
